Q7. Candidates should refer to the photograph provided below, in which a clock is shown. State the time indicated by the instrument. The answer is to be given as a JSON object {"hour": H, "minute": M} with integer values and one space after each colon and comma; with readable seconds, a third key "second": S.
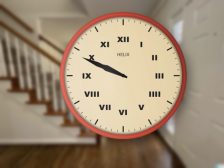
{"hour": 9, "minute": 49}
